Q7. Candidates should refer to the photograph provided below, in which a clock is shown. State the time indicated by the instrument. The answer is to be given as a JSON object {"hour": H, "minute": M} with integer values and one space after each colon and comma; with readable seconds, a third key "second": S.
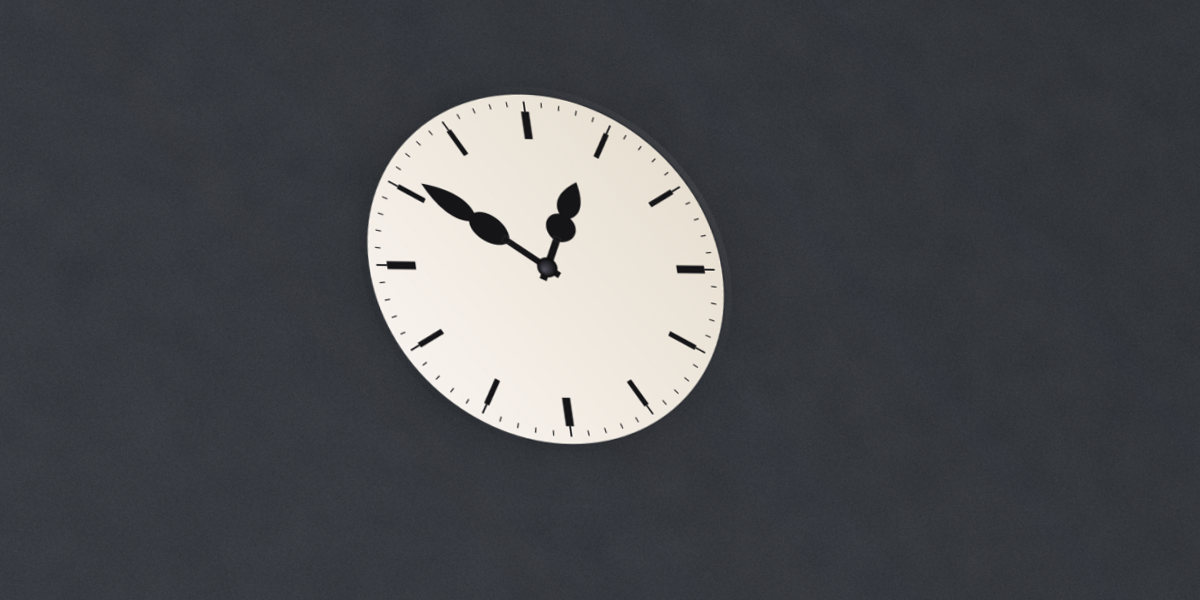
{"hour": 12, "minute": 51}
